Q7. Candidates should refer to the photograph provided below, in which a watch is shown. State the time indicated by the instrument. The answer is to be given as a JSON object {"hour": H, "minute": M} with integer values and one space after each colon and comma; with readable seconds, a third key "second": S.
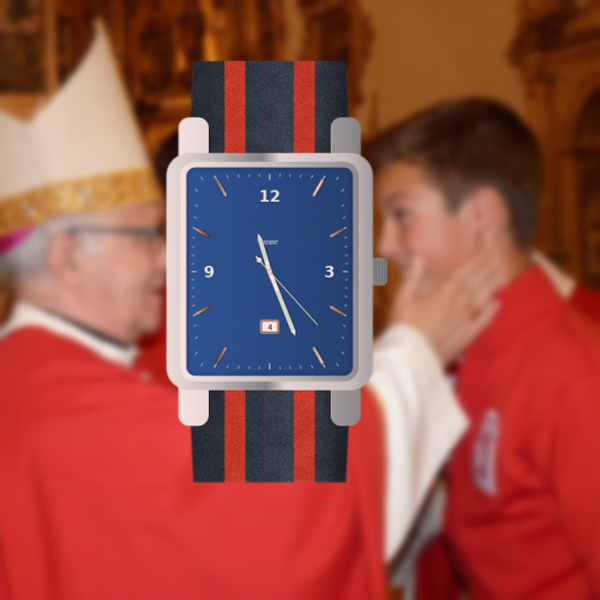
{"hour": 11, "minute": 26, "second": 23}
